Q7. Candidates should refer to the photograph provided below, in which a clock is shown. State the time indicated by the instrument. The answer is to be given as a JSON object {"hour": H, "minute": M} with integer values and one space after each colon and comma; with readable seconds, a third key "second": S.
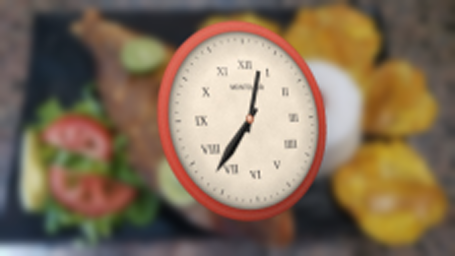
{"hour": 12, "minute": 37}
